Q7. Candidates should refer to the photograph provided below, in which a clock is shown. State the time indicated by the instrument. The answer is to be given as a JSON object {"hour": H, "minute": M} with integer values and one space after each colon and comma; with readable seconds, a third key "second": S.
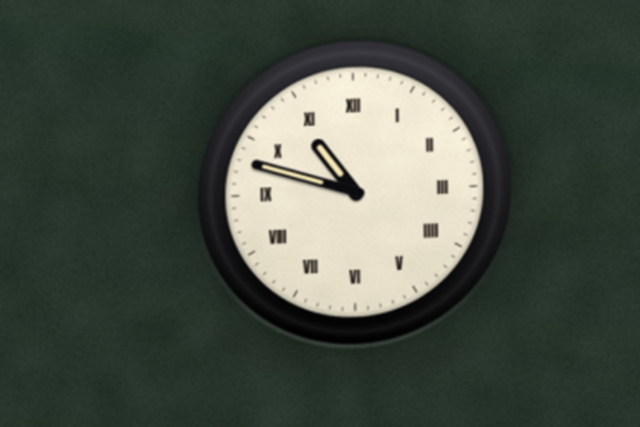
{"hour": 10, "minute": 48}
